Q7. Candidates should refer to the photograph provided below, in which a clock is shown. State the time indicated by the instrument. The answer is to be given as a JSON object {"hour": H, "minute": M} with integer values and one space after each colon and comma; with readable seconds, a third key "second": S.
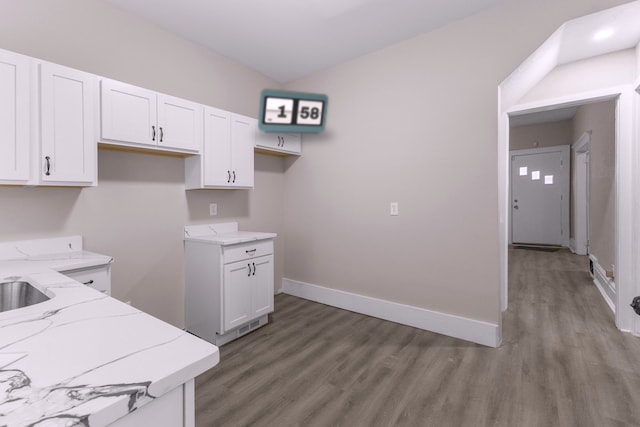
{"hour": 1, "minute": 58}
